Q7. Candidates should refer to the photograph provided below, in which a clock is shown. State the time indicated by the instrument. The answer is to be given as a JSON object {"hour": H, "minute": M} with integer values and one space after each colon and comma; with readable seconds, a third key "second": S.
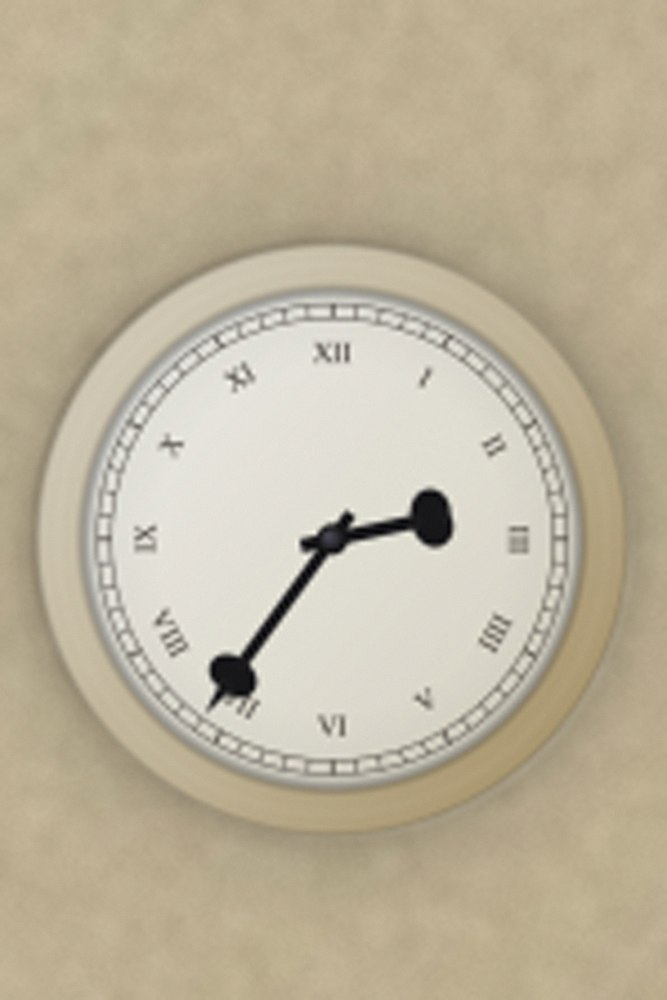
{"hour": 2, "minute": 36}
